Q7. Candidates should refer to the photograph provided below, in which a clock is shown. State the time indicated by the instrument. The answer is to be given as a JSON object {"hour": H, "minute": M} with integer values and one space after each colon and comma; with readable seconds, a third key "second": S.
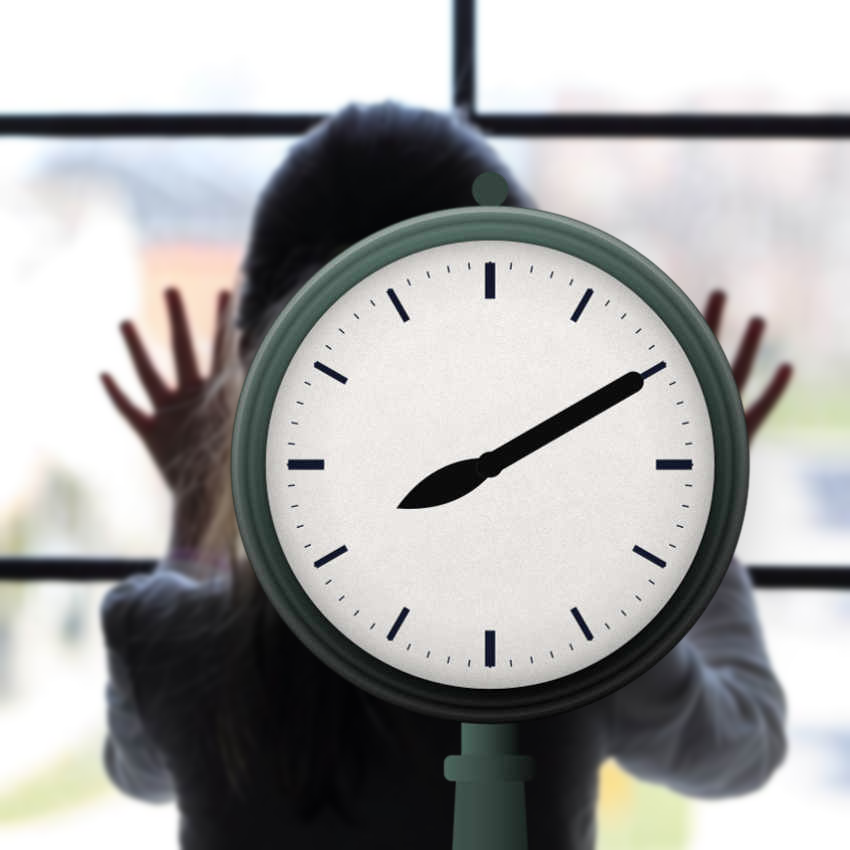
{"hour": 8, "minute": 10}
